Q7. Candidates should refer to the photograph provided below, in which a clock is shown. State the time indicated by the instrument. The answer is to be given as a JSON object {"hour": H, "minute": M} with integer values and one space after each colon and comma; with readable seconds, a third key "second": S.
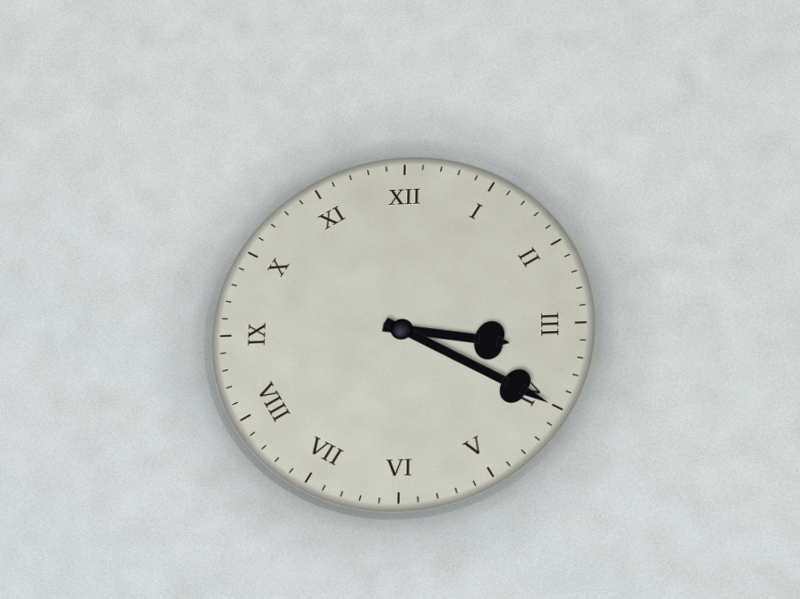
{"hour": 3, "minute": 20}
